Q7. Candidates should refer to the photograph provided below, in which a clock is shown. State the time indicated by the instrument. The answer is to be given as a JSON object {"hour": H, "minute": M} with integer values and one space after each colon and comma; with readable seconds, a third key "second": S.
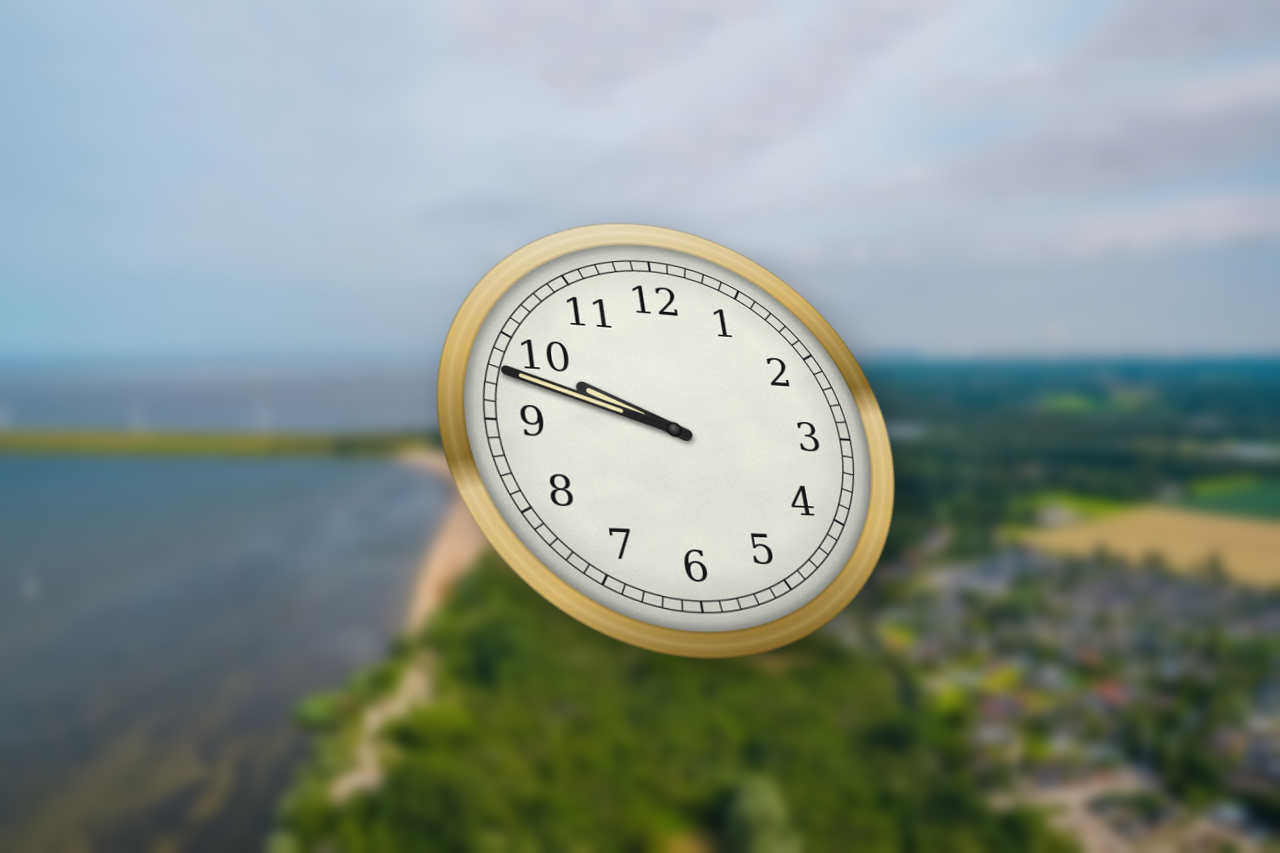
{"hour": 9, "minute": 48}
